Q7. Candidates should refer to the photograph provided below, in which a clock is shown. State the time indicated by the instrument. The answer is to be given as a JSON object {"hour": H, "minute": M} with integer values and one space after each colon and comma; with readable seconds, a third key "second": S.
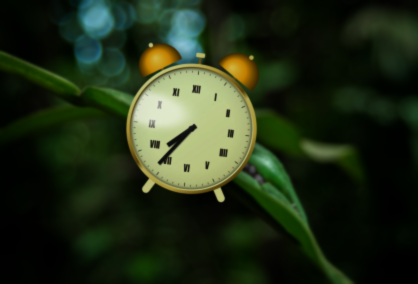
{"hour": 7, "minute": 36}
